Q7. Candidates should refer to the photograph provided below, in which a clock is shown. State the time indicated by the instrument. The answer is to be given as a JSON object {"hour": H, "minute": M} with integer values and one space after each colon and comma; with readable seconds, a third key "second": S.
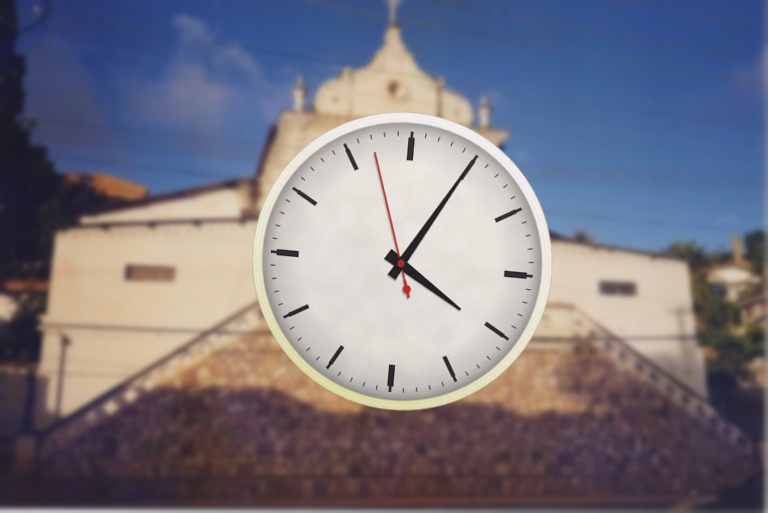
{"hour": 4, "minute": 4, "second": 57}
